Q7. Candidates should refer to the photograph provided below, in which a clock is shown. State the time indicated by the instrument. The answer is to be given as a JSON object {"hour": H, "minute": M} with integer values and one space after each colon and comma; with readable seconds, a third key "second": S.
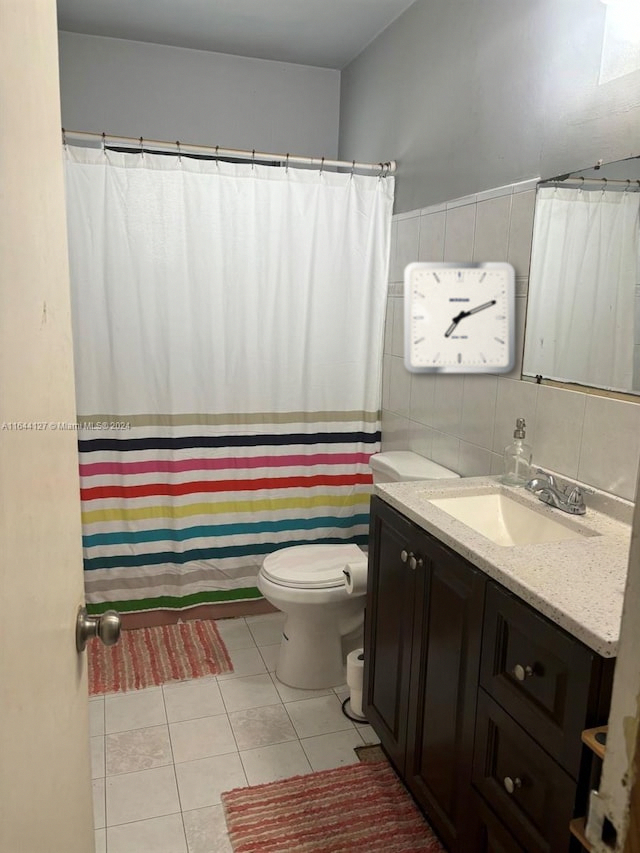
{"hour": 7, "minute": 11}
